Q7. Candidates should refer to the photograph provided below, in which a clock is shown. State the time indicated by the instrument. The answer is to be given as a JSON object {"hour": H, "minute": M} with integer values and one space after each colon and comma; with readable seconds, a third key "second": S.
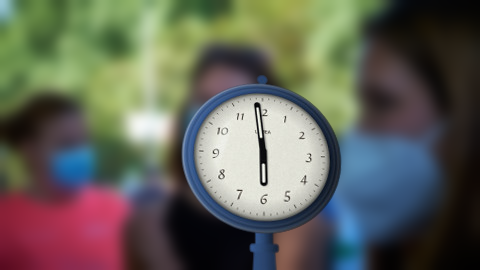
{"hour": 5, "minute": 59}
